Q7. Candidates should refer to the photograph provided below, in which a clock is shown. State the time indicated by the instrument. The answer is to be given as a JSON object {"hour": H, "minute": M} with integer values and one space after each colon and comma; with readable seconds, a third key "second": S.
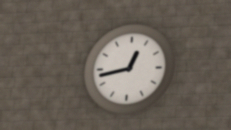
{"hour": 12, "minute": 43}
